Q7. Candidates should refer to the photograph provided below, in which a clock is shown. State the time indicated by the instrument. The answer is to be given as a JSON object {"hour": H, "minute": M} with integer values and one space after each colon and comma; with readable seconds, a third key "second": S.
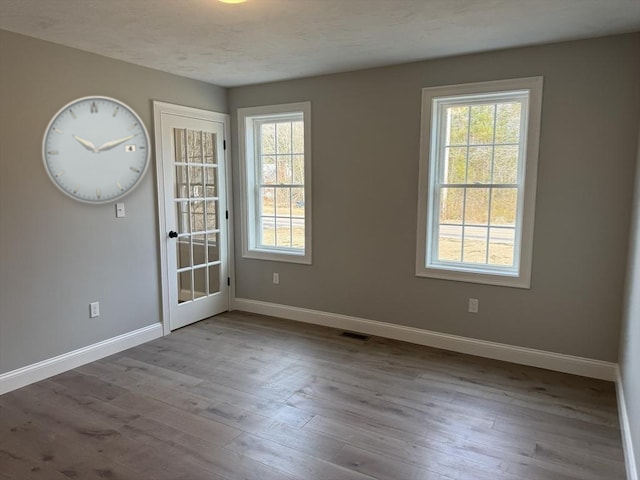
{"hour": 10, "minute": 12}
